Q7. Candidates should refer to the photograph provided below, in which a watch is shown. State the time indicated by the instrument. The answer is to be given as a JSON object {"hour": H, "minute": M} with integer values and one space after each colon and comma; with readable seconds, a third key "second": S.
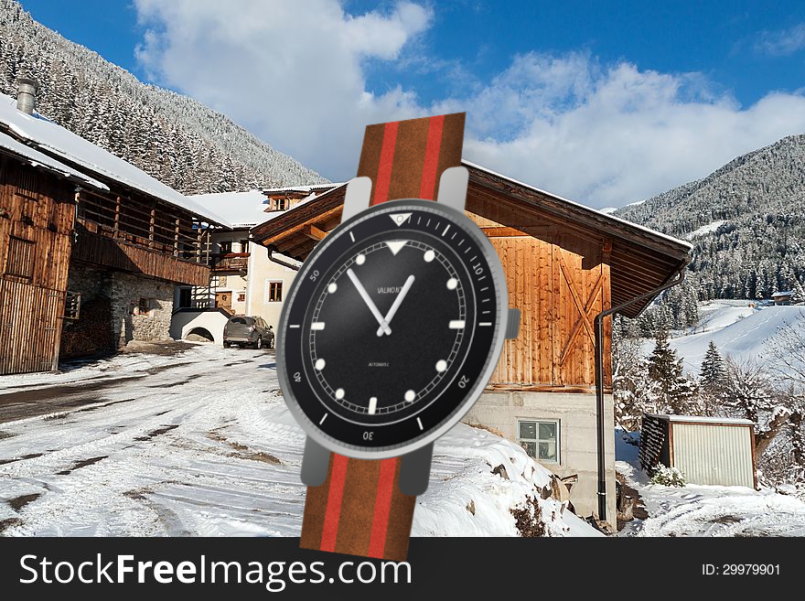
{"hour": 12, "minute": 53}
